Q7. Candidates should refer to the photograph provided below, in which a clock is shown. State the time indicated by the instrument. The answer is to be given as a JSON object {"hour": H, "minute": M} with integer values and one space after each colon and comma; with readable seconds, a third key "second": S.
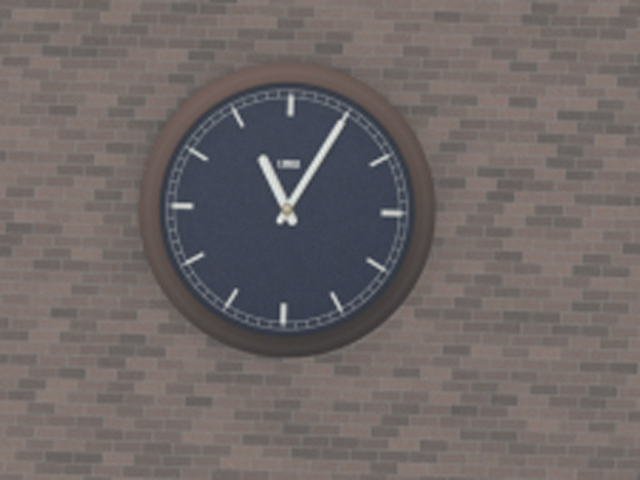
{"hour": 11, "minute": 5}
